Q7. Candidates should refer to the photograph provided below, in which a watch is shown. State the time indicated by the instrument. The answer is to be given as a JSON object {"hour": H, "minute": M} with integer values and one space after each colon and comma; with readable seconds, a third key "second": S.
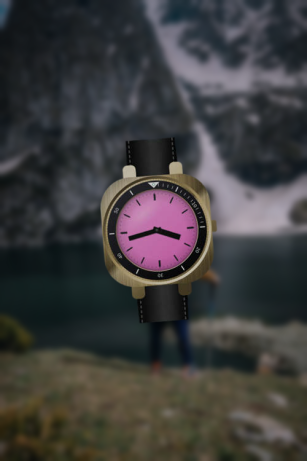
{"hour": 3, "minute": 43}
